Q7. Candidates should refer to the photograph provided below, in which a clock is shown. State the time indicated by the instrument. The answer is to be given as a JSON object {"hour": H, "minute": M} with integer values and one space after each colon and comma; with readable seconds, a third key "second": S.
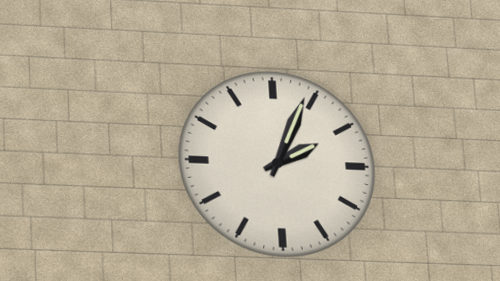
{"hour": 2, "minute": 4}
